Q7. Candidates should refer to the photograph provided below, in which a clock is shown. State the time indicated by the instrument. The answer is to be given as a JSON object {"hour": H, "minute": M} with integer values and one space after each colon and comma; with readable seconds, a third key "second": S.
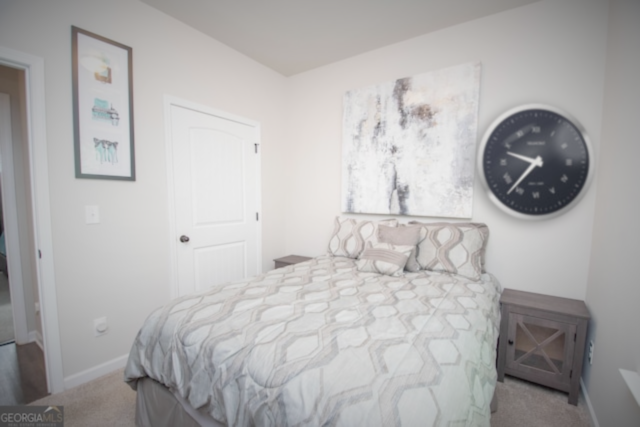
{"hour": 9, "minute": 37}
